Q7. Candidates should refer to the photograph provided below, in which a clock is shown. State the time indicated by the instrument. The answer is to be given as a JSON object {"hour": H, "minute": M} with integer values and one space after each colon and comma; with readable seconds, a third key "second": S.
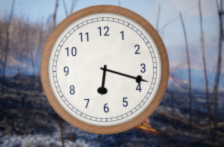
{"hour": 6, "minute": 18}
